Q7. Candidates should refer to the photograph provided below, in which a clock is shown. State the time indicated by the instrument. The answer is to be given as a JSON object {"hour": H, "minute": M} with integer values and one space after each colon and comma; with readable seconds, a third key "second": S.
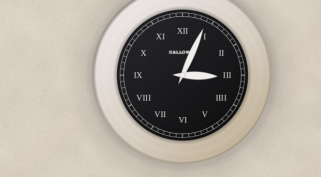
{"hour": 3, "minute": 4}
